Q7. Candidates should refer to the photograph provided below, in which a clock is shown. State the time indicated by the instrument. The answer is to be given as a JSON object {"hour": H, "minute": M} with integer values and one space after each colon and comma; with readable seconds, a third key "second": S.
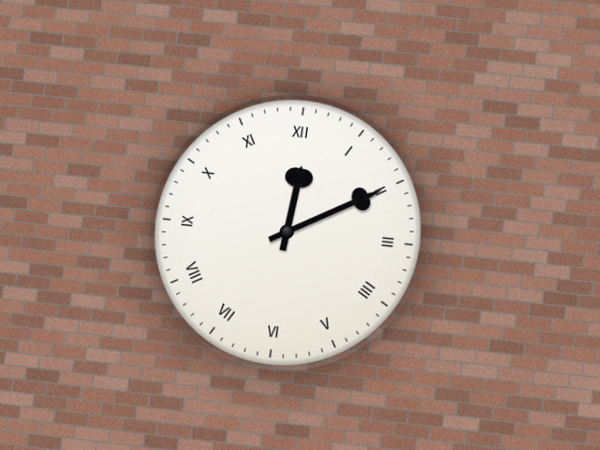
{"hour": 12, "minute": 10}
